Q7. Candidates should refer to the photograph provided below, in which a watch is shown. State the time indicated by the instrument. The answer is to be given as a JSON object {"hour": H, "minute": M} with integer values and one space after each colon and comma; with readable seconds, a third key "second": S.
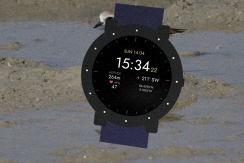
{"hour": 15, "minute": 34}
